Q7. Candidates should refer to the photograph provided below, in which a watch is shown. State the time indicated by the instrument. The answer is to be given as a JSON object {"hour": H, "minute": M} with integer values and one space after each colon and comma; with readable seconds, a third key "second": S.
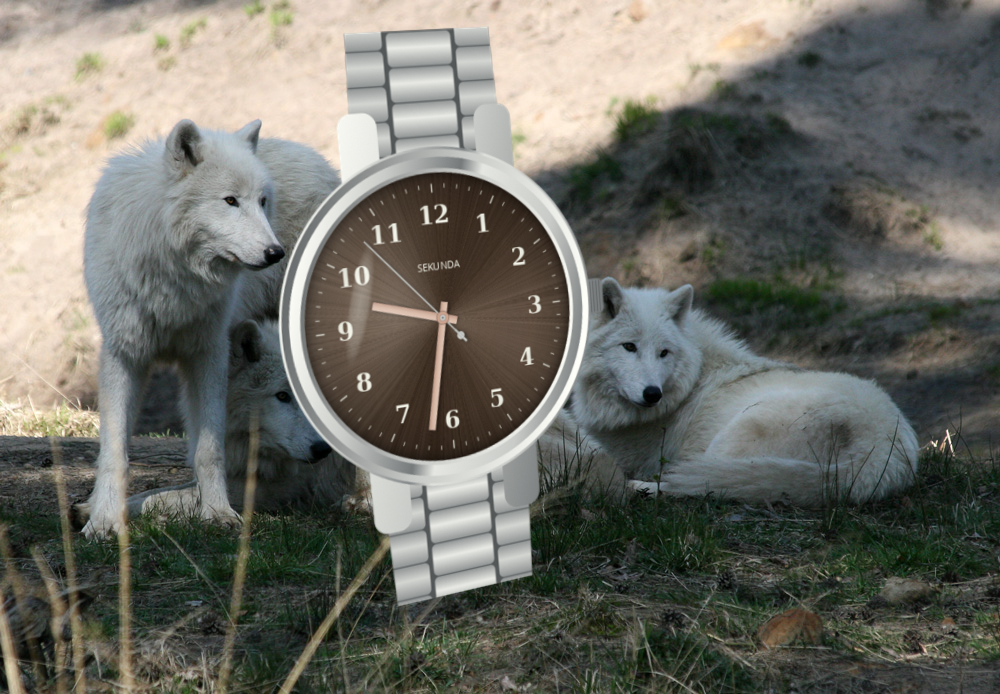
{"hour": 9, "minute": 31, "second": 53}
